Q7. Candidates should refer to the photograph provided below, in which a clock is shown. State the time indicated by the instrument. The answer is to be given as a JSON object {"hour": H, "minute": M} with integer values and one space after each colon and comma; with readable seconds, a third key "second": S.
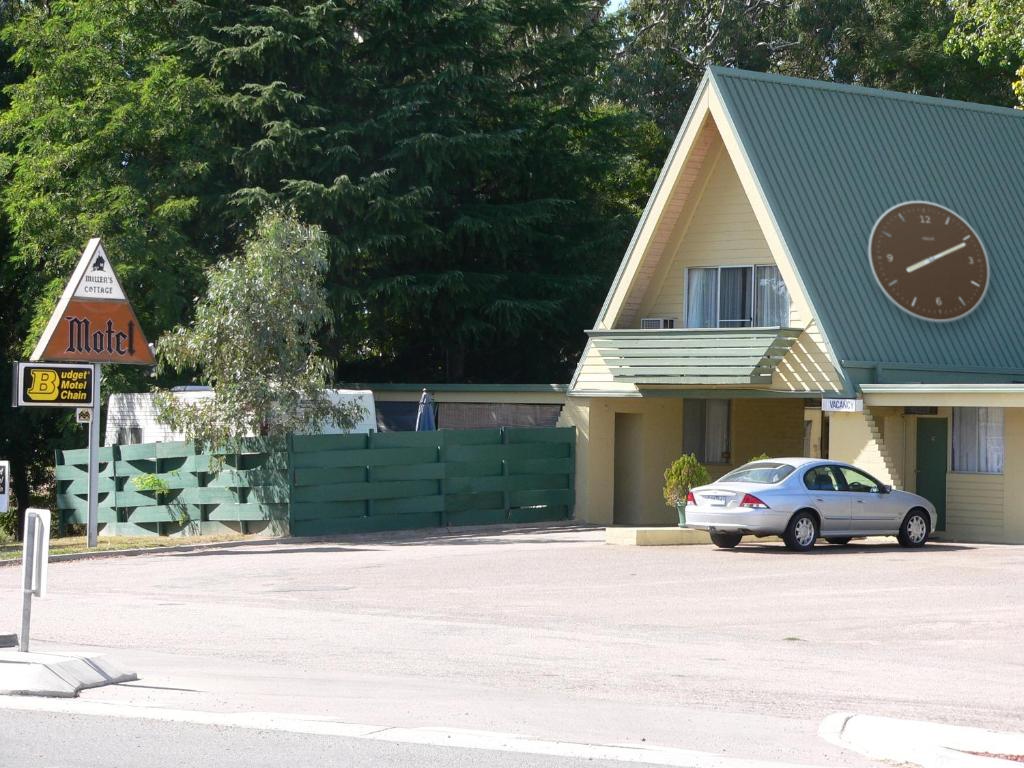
{"hour": 8, "minute": 11}
